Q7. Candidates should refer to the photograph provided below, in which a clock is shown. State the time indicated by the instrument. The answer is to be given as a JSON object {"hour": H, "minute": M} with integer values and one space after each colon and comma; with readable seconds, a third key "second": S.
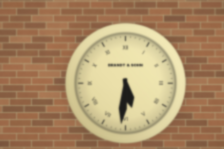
{"hour": 5, "minute": 31}
